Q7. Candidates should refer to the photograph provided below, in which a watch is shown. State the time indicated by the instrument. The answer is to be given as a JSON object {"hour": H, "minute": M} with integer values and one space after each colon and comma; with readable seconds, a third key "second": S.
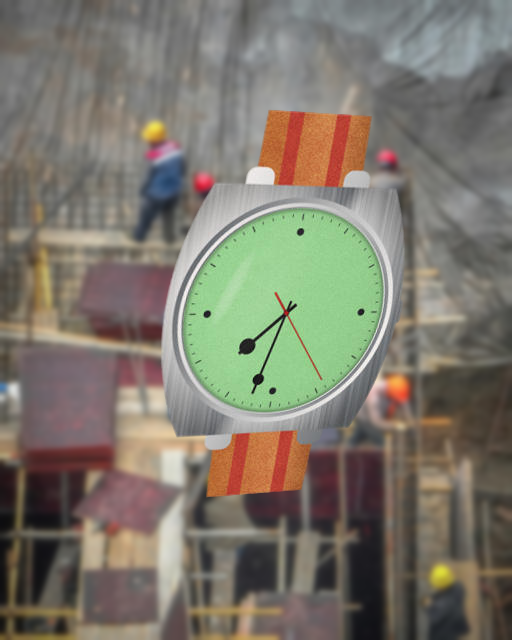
{"hour": 7, "minute": 32, "second": 24}
